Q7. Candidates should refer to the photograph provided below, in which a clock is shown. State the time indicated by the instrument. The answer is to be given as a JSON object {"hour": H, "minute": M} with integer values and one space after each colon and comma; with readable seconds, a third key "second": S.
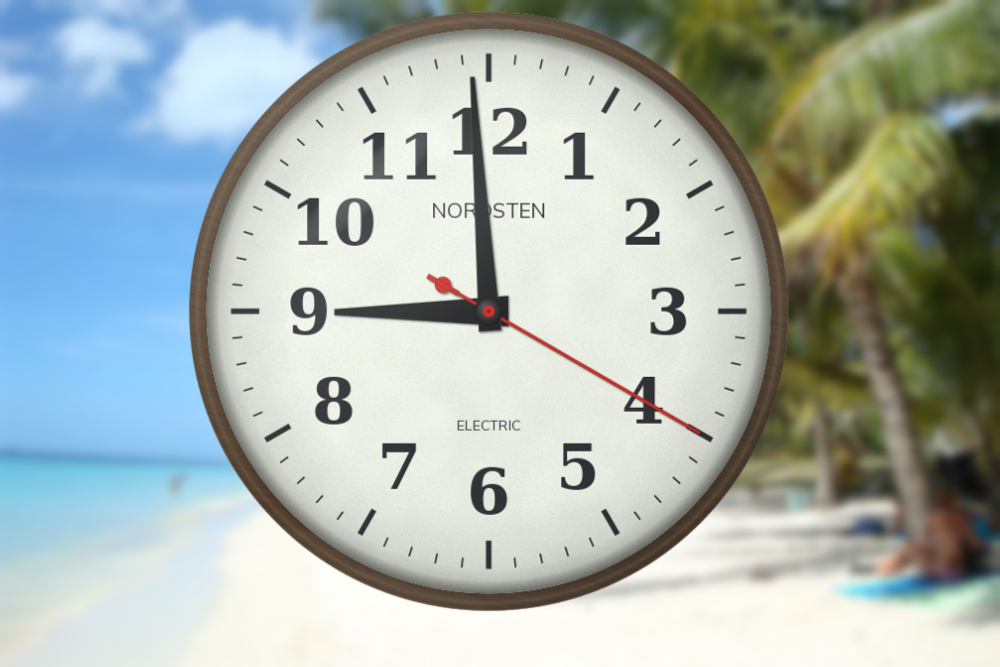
{"hour": 8, "minute": 59, "second": 20}
